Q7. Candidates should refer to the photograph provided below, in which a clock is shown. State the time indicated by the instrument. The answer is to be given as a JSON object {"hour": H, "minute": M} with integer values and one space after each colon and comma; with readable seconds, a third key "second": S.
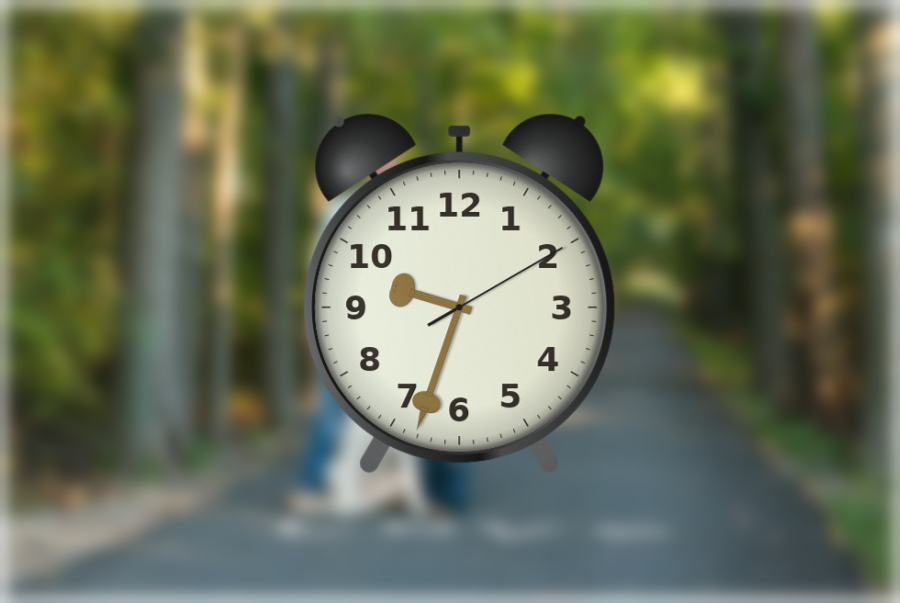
{"hour": 9, "minute": 33, "second": 10}
